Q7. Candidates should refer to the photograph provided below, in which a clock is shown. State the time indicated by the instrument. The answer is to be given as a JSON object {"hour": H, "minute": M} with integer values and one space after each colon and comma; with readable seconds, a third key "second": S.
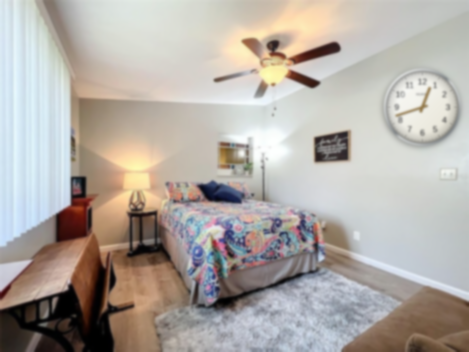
{"hour": 12, "minute": 42}
